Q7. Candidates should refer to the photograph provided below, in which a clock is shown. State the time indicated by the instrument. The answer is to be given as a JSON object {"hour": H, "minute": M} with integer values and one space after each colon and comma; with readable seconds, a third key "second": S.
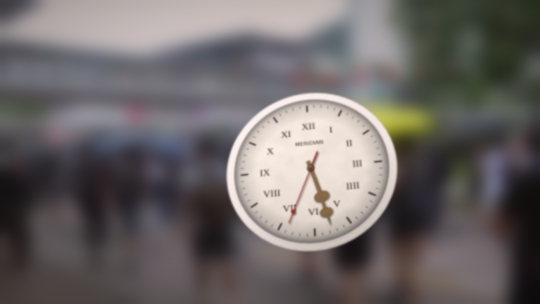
{"hour": 5, "minute": 27, "second": 34}
